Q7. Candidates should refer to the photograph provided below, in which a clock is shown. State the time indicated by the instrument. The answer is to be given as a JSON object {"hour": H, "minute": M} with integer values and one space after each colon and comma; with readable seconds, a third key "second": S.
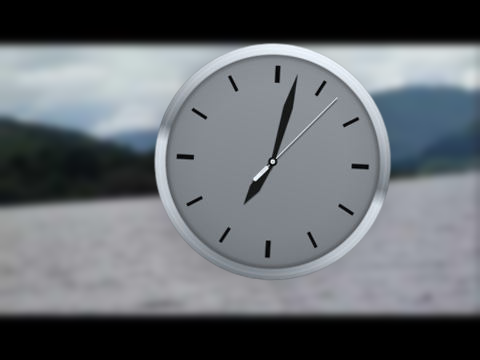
{"hour": 7, "minute": 2, "second": 7}
